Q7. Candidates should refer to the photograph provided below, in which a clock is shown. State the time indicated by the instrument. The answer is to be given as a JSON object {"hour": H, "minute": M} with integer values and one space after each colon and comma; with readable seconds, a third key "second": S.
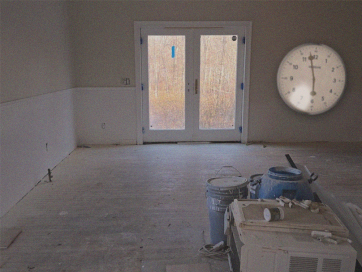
{"hour": 5, "minute": 58}
